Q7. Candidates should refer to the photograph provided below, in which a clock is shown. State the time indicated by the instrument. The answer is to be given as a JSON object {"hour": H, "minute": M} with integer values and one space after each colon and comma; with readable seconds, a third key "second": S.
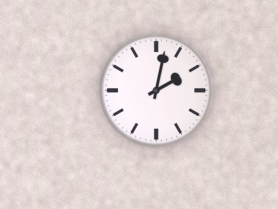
{"hour": 2, "minute": 2}
